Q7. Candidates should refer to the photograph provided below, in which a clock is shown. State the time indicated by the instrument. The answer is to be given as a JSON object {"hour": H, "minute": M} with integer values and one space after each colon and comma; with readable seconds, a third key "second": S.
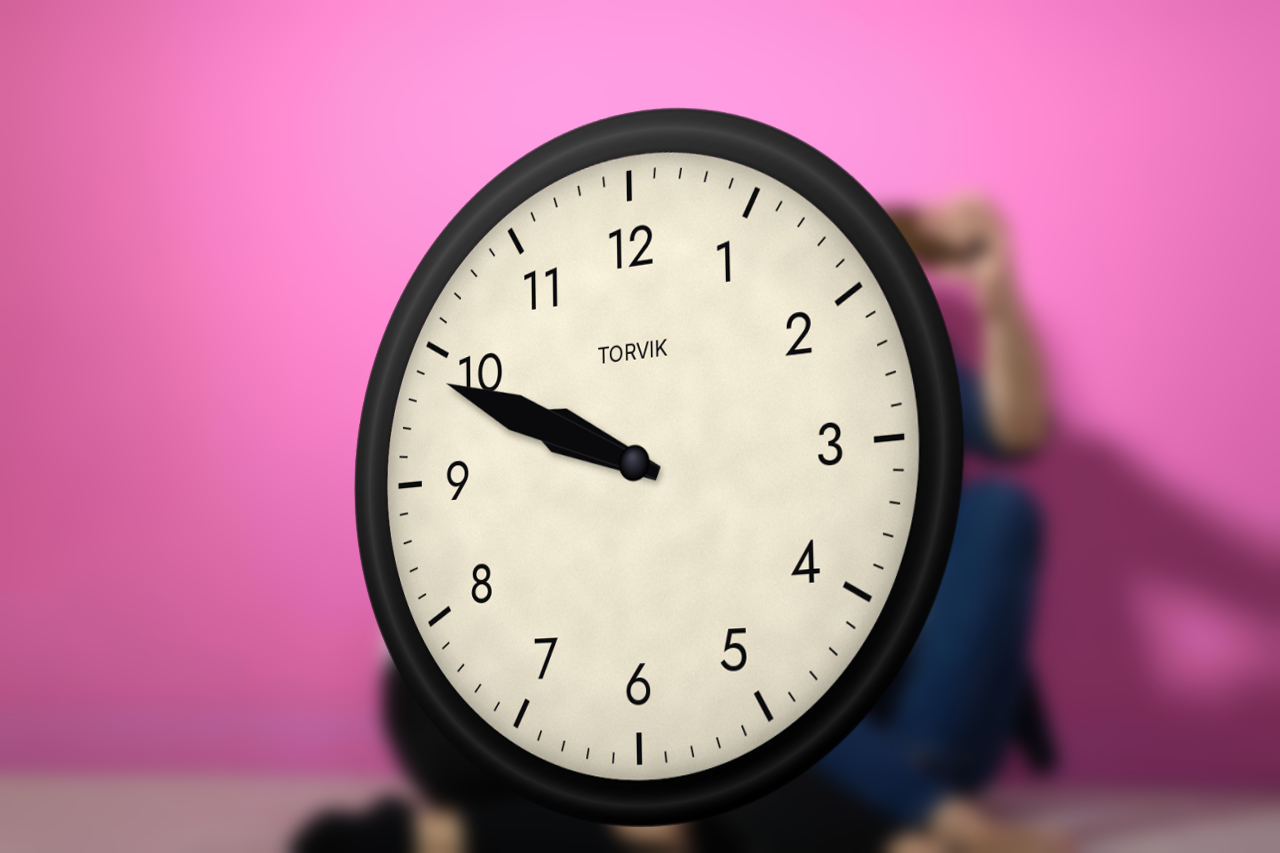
{"hour": 9, "minute": 49}
